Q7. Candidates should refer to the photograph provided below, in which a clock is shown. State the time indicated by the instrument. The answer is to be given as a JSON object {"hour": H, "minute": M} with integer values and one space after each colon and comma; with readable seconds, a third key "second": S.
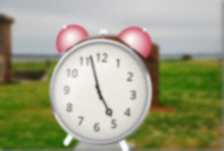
{"hour": 4, "minute": 57}
